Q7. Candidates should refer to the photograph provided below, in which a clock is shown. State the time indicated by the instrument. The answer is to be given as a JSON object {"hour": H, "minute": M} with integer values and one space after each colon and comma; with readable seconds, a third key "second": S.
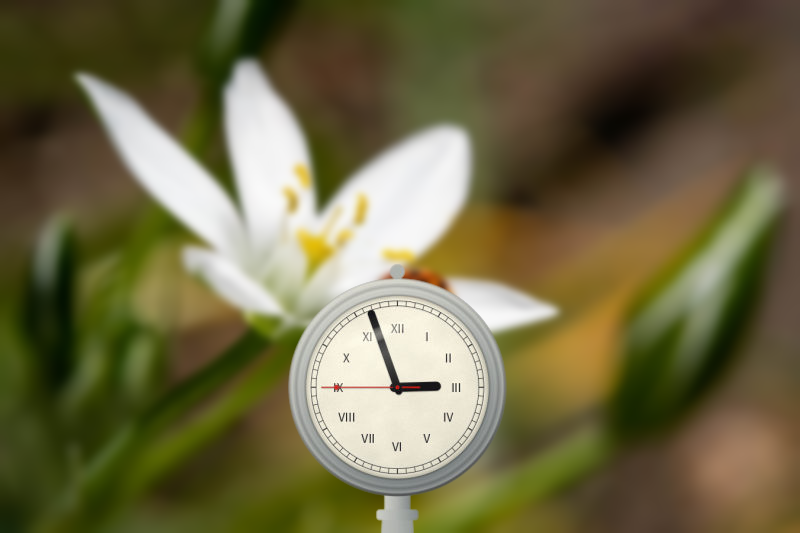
{"hour": 2, "minute": 56, "second": 45}
